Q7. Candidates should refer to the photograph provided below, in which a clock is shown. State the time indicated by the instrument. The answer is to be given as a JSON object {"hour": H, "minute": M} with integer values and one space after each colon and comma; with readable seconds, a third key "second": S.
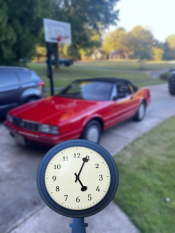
{"hour": 5, "minute": 4}
